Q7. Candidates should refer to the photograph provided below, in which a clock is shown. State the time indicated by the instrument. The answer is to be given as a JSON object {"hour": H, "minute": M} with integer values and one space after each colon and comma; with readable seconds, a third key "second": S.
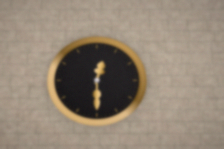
{"hour": 12, "minute": 30}
